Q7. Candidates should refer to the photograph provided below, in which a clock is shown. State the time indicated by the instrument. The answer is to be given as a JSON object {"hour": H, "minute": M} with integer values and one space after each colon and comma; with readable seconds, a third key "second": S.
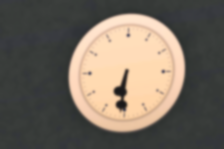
{"hour": 6, "minute": 31}
